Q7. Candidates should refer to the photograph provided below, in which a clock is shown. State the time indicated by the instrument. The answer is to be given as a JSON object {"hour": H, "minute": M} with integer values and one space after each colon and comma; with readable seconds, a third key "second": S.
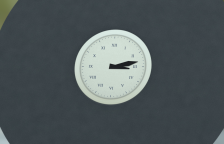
{"hour": 3, "minute": 13}
